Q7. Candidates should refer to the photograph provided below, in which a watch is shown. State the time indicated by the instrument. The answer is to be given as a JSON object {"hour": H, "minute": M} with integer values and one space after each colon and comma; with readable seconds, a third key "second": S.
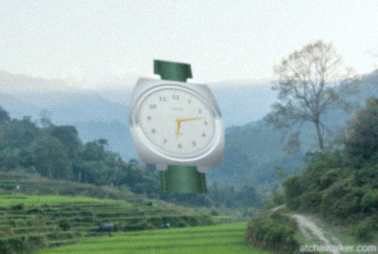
{"hour": 6, "minute": 13}
